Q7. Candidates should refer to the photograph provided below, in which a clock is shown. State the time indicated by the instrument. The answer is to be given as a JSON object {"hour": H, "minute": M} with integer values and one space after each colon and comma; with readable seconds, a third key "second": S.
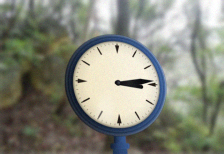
{"hour": 3, "minute": 14}
